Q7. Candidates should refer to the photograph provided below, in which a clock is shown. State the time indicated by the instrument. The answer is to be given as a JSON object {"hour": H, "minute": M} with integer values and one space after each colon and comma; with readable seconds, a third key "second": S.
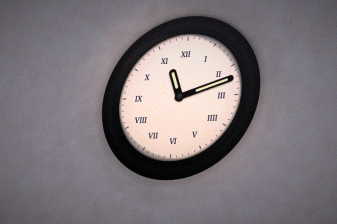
{"hour": 11, "minute": 12}
